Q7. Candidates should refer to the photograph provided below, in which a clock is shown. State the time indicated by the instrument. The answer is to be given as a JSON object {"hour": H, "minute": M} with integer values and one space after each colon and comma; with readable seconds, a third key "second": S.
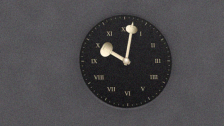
{"hour": 10, "minute": 2}
